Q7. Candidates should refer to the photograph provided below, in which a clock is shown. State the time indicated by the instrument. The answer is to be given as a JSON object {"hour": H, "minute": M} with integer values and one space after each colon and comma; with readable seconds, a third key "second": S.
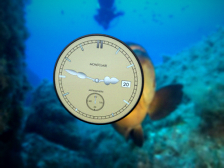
{"hour": 2, "minute": 47}
